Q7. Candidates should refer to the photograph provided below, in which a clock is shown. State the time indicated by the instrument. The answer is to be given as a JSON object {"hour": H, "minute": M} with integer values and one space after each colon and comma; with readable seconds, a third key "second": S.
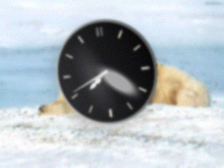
{"hour": 7, "minute": 41}
